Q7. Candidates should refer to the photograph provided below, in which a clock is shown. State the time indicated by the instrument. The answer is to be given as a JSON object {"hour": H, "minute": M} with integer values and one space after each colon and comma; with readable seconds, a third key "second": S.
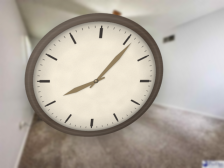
{"hour": 8, "minute": 6}
